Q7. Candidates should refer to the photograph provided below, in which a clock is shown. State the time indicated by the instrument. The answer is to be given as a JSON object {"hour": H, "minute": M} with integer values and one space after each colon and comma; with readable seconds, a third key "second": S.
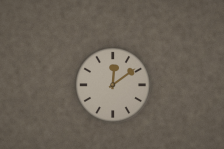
{"hour": 12, "minute": 9}
